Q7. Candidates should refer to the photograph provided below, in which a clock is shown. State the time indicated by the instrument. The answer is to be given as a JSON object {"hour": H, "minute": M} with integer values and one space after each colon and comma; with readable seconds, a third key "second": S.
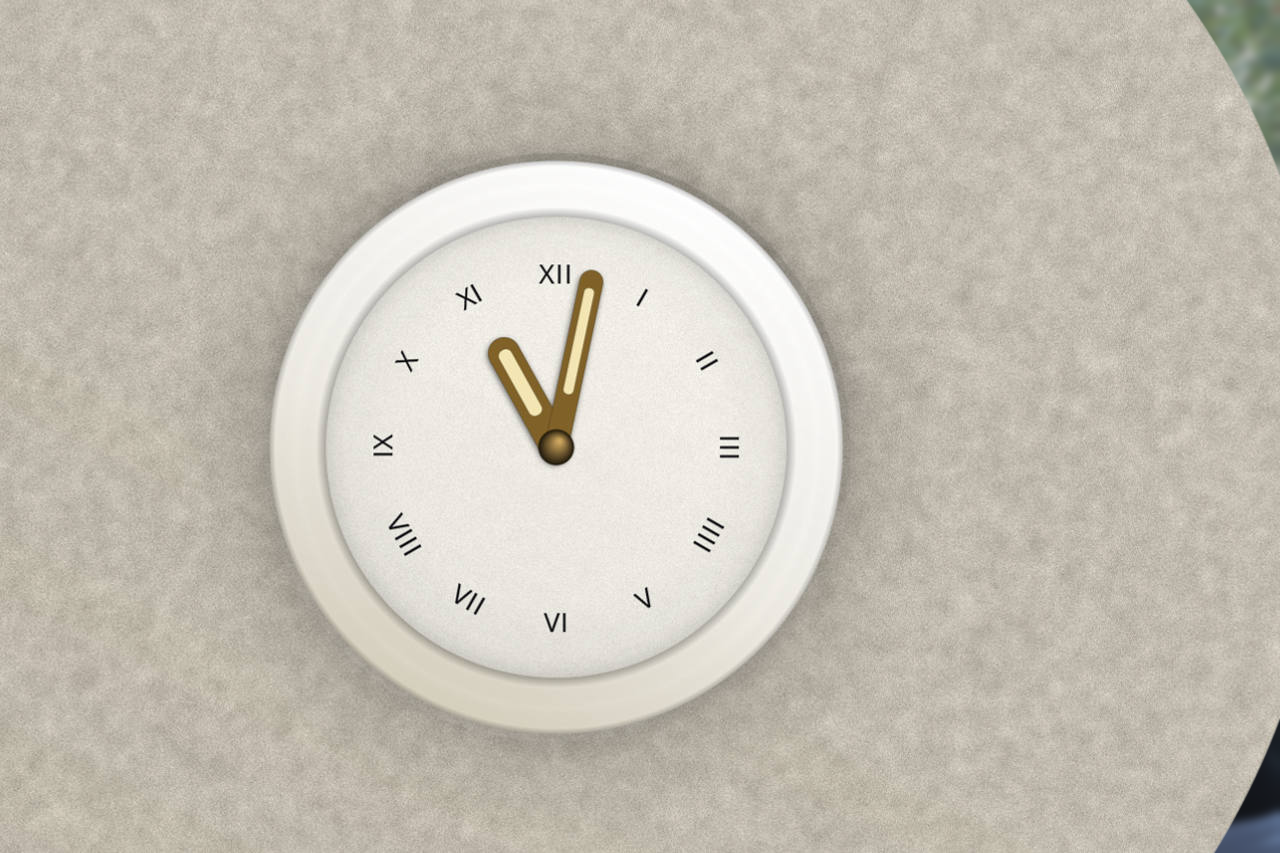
{"hour": 11, "minute": 2}
